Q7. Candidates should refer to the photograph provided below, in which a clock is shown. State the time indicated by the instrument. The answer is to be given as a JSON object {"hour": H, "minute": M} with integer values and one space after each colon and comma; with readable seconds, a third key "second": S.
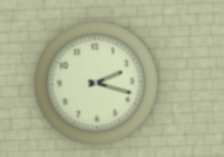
{"hour": 2, "minute": 18}
